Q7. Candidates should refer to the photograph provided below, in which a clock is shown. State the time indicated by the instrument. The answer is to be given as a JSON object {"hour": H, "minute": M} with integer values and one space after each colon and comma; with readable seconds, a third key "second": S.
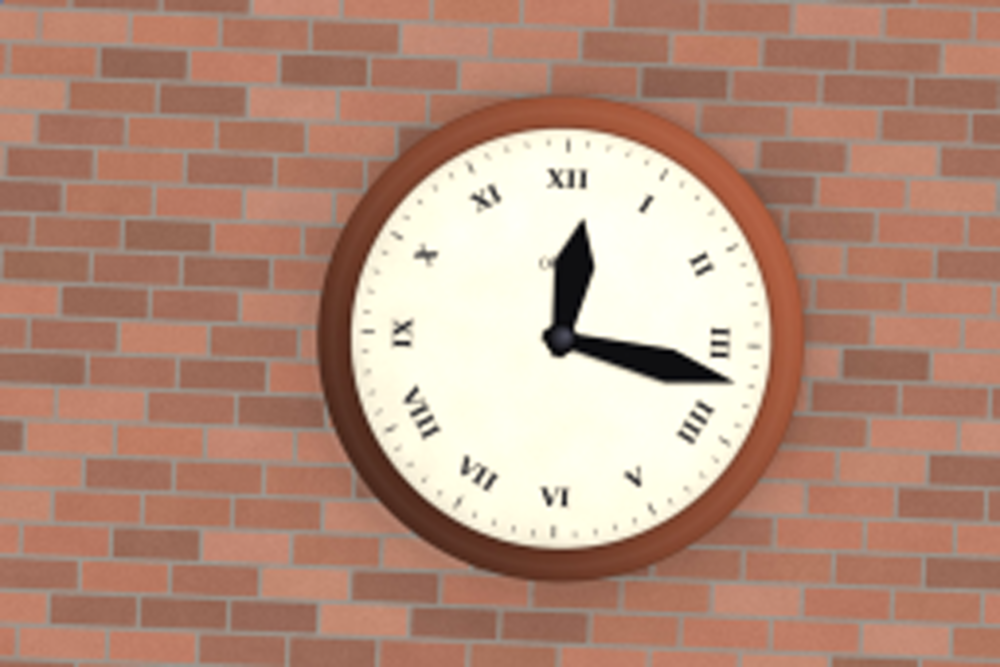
{"hour": 12, "minute": 17}
